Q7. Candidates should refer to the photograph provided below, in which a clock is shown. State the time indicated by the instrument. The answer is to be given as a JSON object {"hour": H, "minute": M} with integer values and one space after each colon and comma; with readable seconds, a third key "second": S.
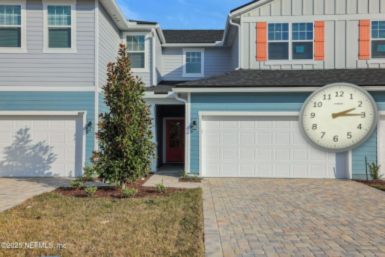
{"hour": 2, "minute": 15}
